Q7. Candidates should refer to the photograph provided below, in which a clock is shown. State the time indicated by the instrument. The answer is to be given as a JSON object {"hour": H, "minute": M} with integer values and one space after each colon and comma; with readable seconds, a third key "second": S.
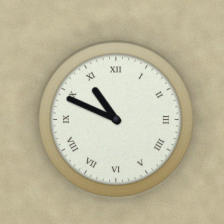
{"hour": 10, "minute": 49}
